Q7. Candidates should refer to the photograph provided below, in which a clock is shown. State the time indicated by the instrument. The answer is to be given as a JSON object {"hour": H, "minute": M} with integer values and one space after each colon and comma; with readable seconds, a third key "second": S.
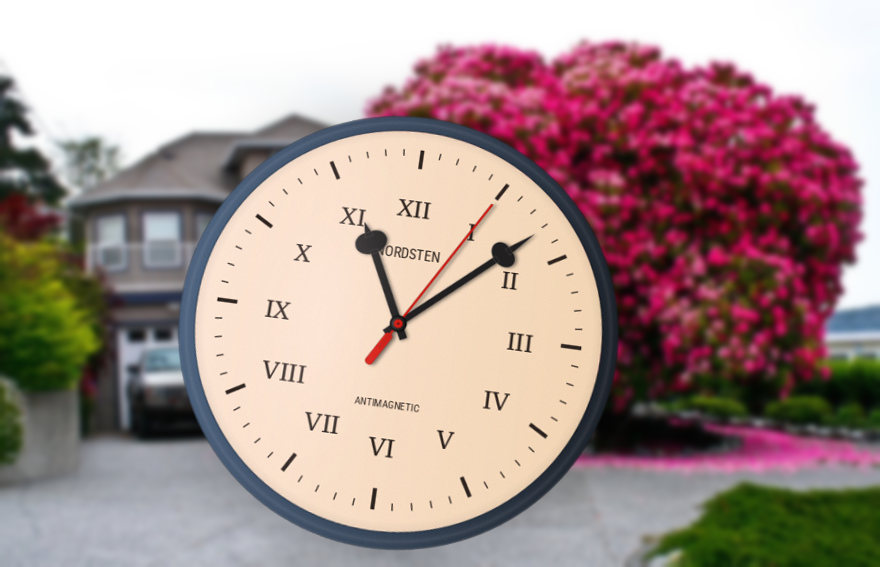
{"hour": 11, "minute": 8, "second": 5}
